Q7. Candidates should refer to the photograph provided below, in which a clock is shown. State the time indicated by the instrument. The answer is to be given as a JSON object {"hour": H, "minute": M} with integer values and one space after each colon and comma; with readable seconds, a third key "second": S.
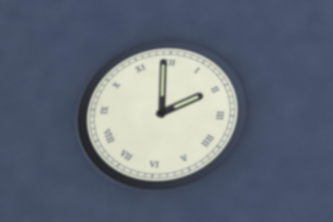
{"hour": 1, "minute": 59}
